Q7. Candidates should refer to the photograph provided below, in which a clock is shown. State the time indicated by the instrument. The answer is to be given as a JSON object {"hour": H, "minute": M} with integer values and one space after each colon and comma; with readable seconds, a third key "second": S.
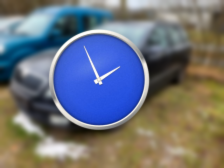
{"hour": 1, "minute": 56}
